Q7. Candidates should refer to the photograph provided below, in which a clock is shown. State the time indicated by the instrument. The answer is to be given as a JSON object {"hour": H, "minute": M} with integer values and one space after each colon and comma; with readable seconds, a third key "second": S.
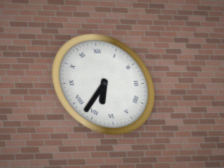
{"hour": 6, "minute": 37}
